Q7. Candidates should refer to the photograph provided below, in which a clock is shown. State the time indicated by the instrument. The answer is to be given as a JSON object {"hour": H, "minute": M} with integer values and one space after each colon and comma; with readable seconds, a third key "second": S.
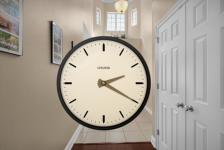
{"hour": 2, "minute": 20}
